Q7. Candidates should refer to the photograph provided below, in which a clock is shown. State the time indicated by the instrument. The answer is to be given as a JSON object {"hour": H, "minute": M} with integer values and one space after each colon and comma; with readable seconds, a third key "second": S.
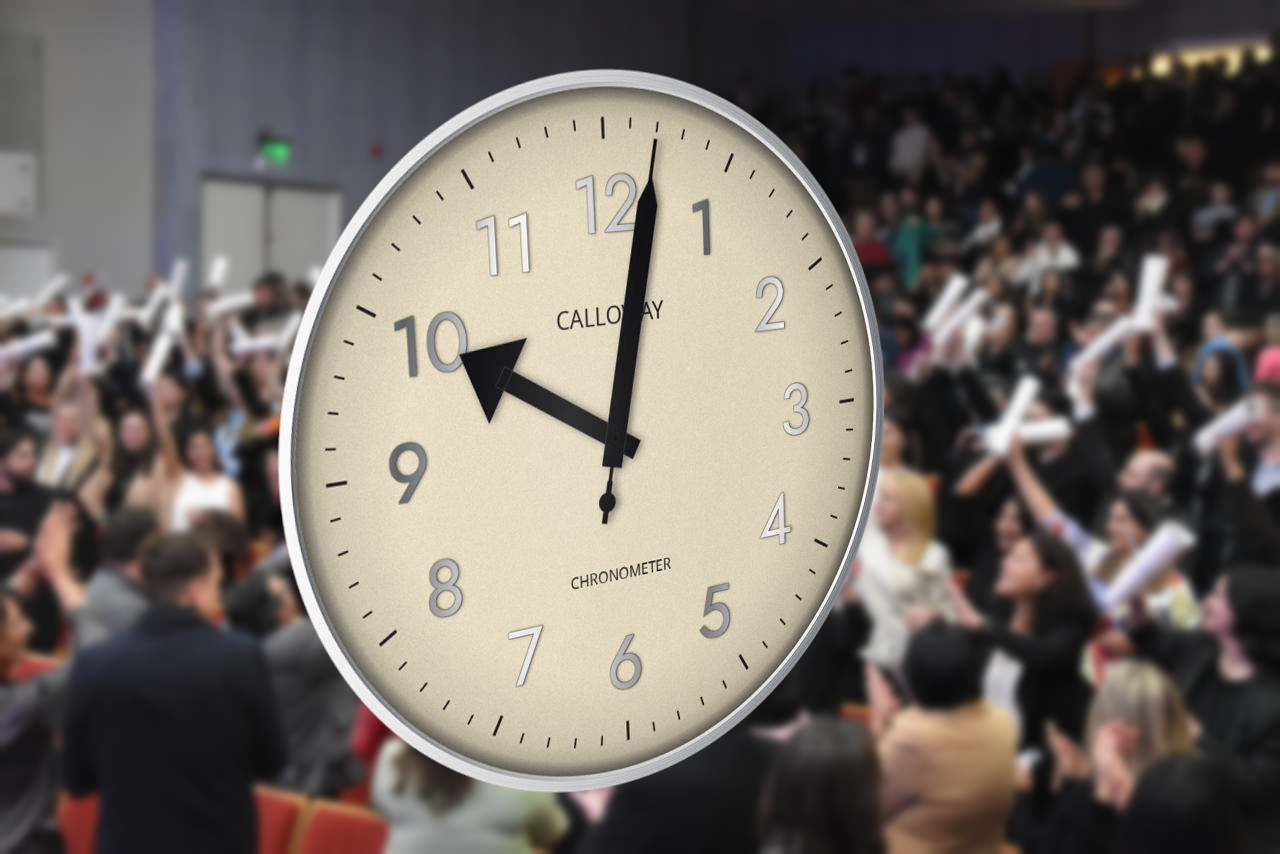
{"hour": 10, "minute": 2, "second": 2}
